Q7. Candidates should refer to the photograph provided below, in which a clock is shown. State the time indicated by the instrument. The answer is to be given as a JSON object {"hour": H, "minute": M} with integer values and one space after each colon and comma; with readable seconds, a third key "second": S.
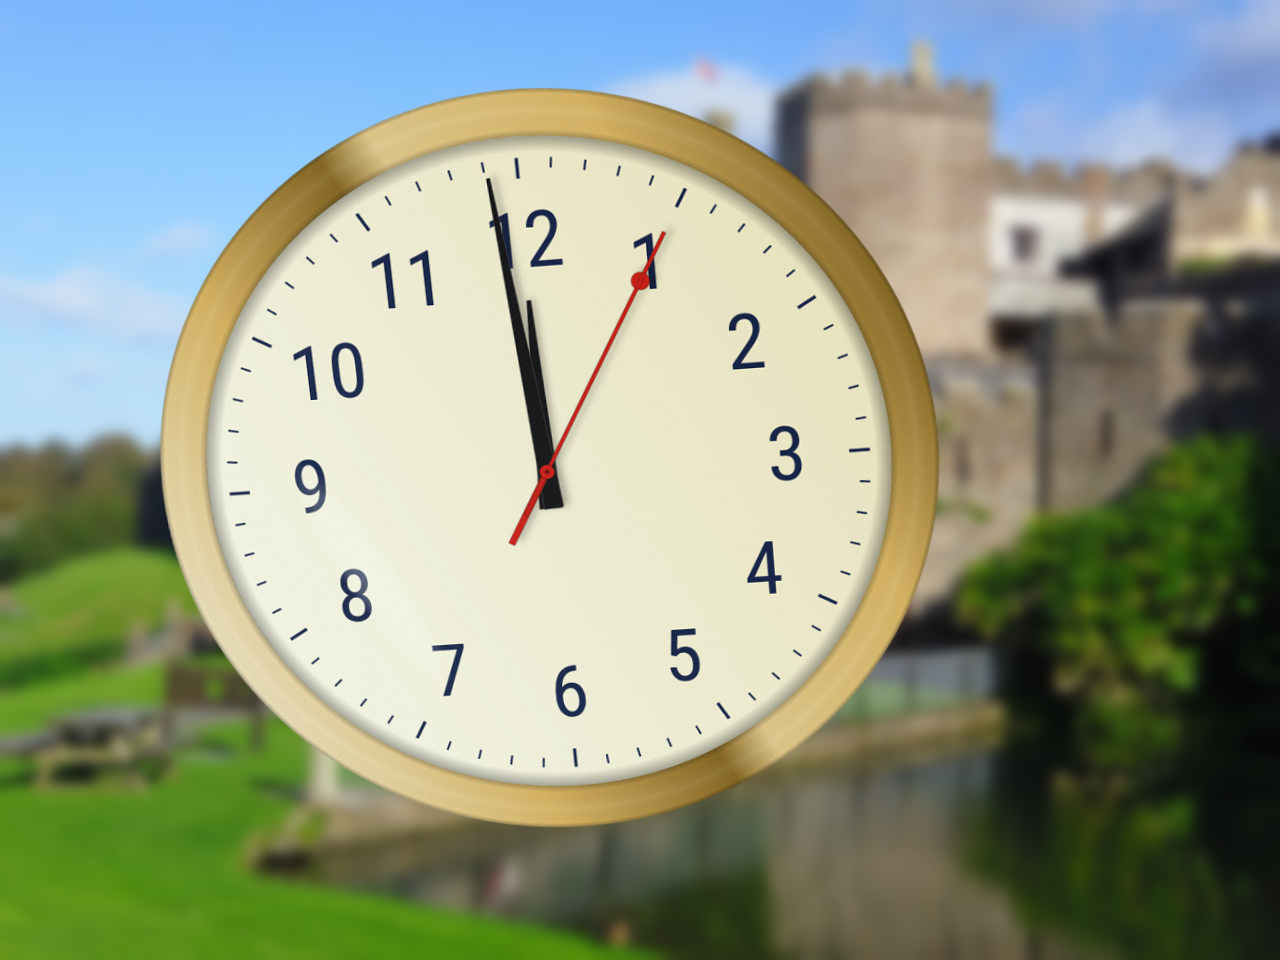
{"hour": 11, "minute": 59, "second": 5}
